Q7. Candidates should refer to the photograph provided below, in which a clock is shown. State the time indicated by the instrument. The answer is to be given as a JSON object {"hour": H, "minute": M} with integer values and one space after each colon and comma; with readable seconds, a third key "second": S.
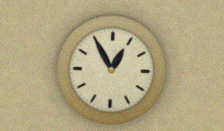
{"hour": 12, "minute": 55}
